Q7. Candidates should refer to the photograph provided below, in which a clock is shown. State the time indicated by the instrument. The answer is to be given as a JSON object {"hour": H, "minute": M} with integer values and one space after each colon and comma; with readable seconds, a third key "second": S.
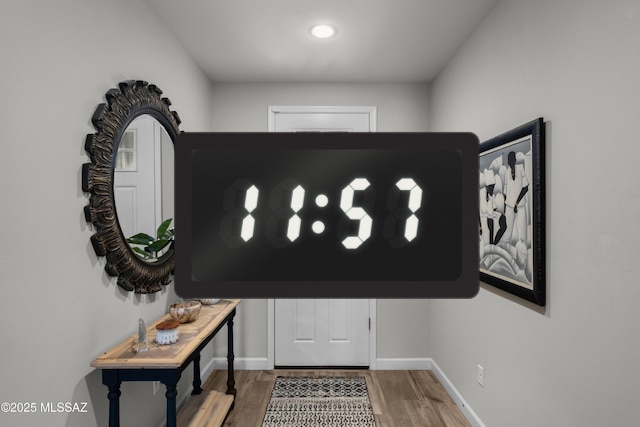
{"hour": 11, "minute": 57}
